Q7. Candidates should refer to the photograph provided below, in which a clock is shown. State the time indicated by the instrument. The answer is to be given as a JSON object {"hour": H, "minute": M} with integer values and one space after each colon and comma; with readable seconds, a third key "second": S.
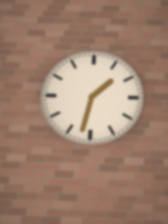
{"hour": 1, "minute": 32}
